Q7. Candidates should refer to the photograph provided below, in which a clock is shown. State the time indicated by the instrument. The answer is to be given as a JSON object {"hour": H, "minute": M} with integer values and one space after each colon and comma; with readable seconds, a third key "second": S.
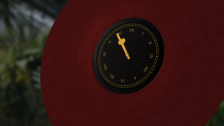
{"hour": 10, "minute": 54}
